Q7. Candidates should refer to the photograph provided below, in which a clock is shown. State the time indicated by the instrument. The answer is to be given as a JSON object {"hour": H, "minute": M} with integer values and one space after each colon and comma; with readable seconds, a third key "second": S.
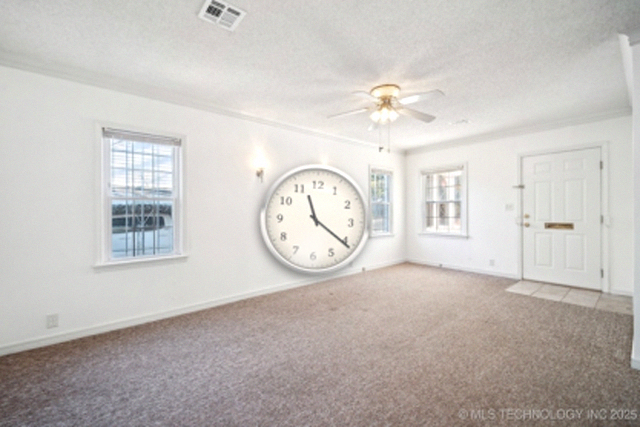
{"hour": 11, "minute": 21}
